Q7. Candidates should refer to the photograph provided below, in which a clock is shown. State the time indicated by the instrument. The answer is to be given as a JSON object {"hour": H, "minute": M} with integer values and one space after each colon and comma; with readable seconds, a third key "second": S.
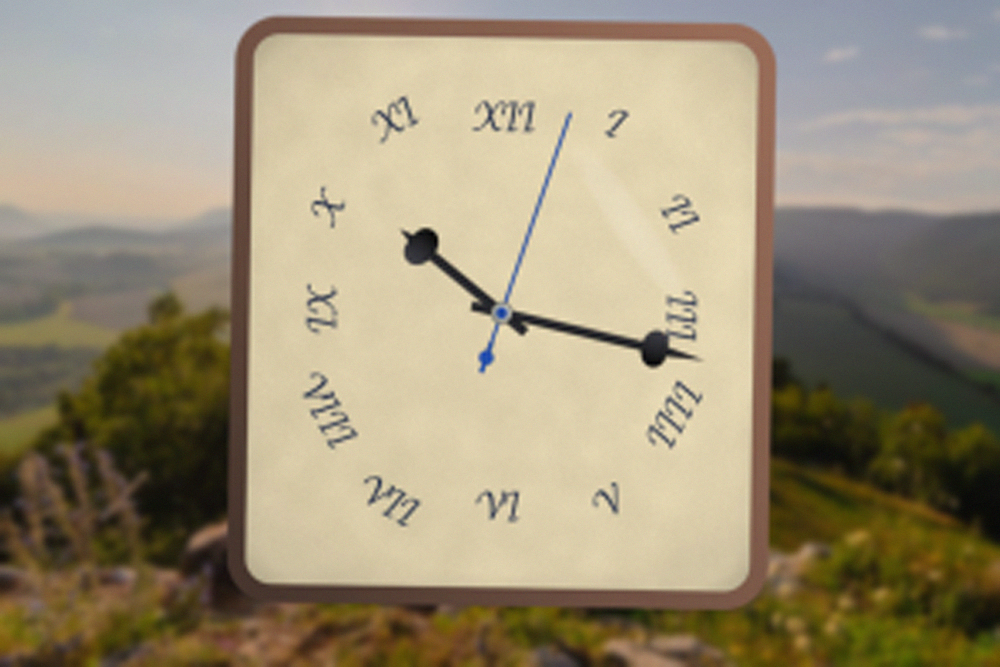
{"hour": 10, "minute": 17, "second": 3}
